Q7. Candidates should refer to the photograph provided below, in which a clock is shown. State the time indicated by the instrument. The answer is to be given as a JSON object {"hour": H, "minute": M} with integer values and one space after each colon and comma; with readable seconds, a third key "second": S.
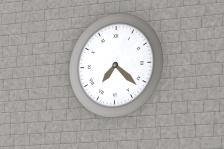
{"hour": 7, "minute": 22}
